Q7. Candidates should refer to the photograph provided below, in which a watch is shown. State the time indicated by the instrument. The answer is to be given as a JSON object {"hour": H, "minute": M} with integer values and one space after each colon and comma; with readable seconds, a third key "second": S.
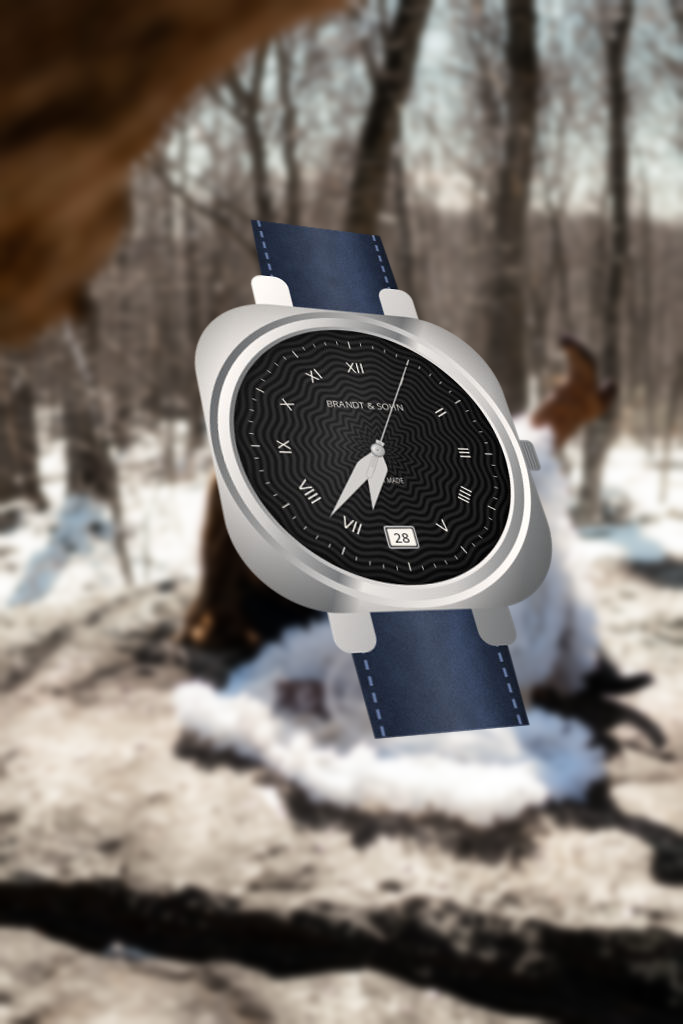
{"hour": 6, "minute": 37, "second": 5}
